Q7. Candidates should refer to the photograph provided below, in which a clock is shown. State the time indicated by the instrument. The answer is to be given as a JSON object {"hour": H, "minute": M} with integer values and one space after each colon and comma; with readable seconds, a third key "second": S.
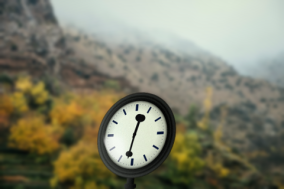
{"hour": 12, "minute": 32}
